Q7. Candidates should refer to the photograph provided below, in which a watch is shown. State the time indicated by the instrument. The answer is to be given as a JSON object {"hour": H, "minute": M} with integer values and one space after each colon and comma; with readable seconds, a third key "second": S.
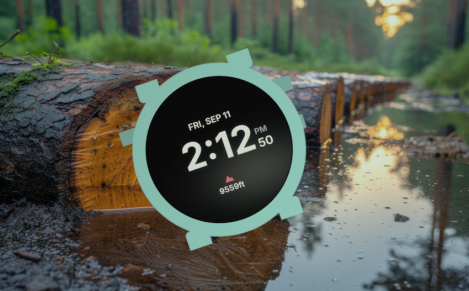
{"hour": 2, "minute": 12, "second": 50}
